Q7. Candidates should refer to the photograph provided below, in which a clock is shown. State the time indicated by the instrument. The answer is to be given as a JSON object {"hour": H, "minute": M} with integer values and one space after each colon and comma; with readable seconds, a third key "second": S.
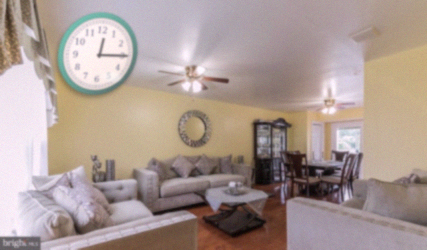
{"hour": 12, "minute": 15}
